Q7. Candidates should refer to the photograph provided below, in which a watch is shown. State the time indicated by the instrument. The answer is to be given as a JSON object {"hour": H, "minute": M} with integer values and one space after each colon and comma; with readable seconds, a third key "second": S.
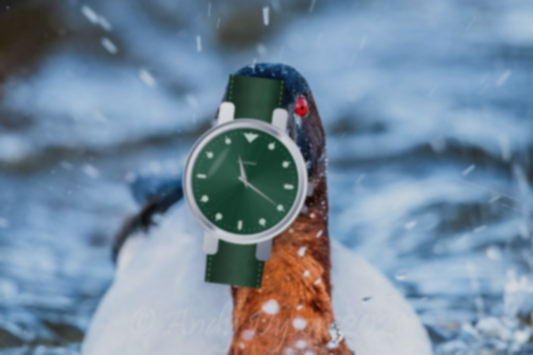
{"hour": 11, "minute": 20}
